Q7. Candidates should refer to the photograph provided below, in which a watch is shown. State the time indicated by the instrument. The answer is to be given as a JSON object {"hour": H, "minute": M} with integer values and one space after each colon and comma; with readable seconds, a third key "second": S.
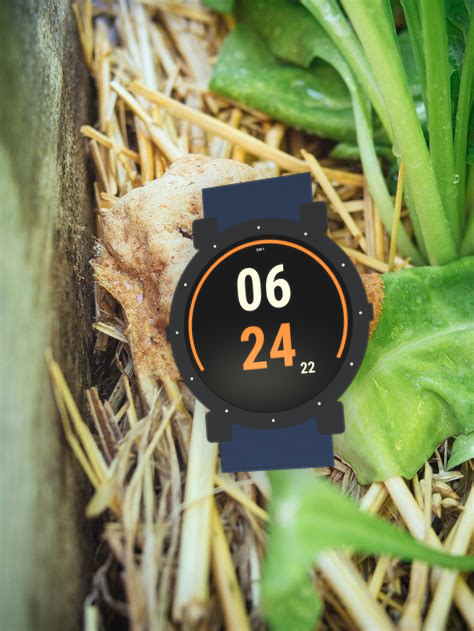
{"hour": 6, "minute": 24, "second": 22}
